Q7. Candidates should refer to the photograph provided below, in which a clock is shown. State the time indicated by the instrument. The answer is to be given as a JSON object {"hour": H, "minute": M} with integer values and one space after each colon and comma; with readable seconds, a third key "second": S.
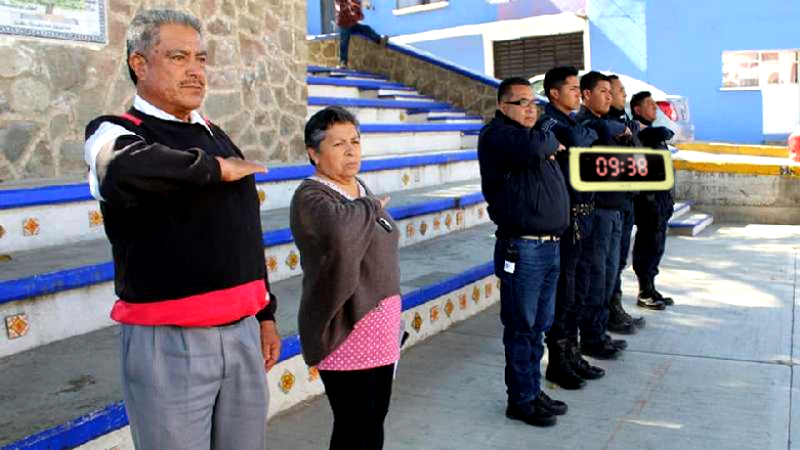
{"hour": 9, "minute": 38}
